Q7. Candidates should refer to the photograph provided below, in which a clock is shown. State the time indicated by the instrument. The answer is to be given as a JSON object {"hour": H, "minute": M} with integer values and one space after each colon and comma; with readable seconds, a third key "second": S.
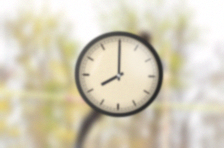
{"hour": 8, "minute": 0}
